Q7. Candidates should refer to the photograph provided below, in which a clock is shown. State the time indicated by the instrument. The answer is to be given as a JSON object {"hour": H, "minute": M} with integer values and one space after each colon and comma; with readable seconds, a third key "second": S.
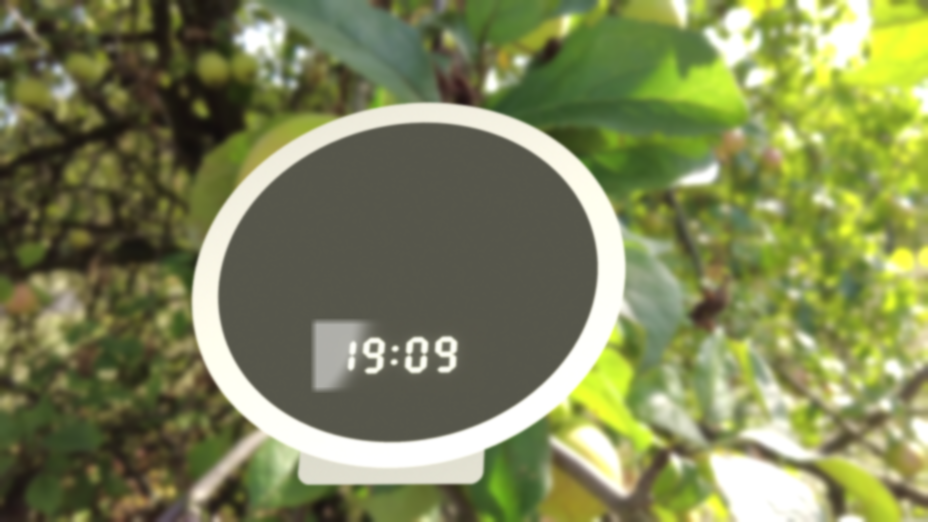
{"hour": 19, "minute": 9}
